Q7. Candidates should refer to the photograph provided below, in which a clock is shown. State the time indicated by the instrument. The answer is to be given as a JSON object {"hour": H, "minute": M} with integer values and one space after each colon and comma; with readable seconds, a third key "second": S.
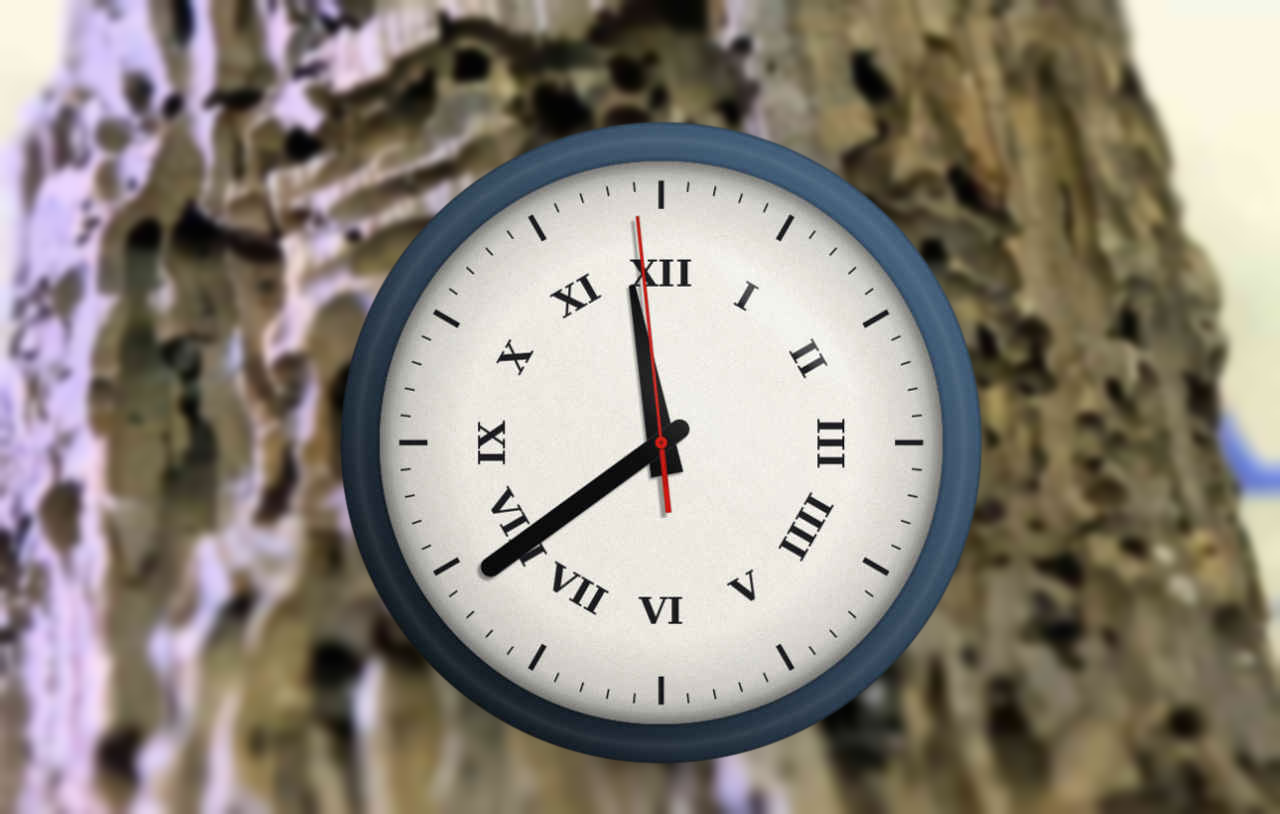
{"hour": 11, "minute": 38, "second": 59}
